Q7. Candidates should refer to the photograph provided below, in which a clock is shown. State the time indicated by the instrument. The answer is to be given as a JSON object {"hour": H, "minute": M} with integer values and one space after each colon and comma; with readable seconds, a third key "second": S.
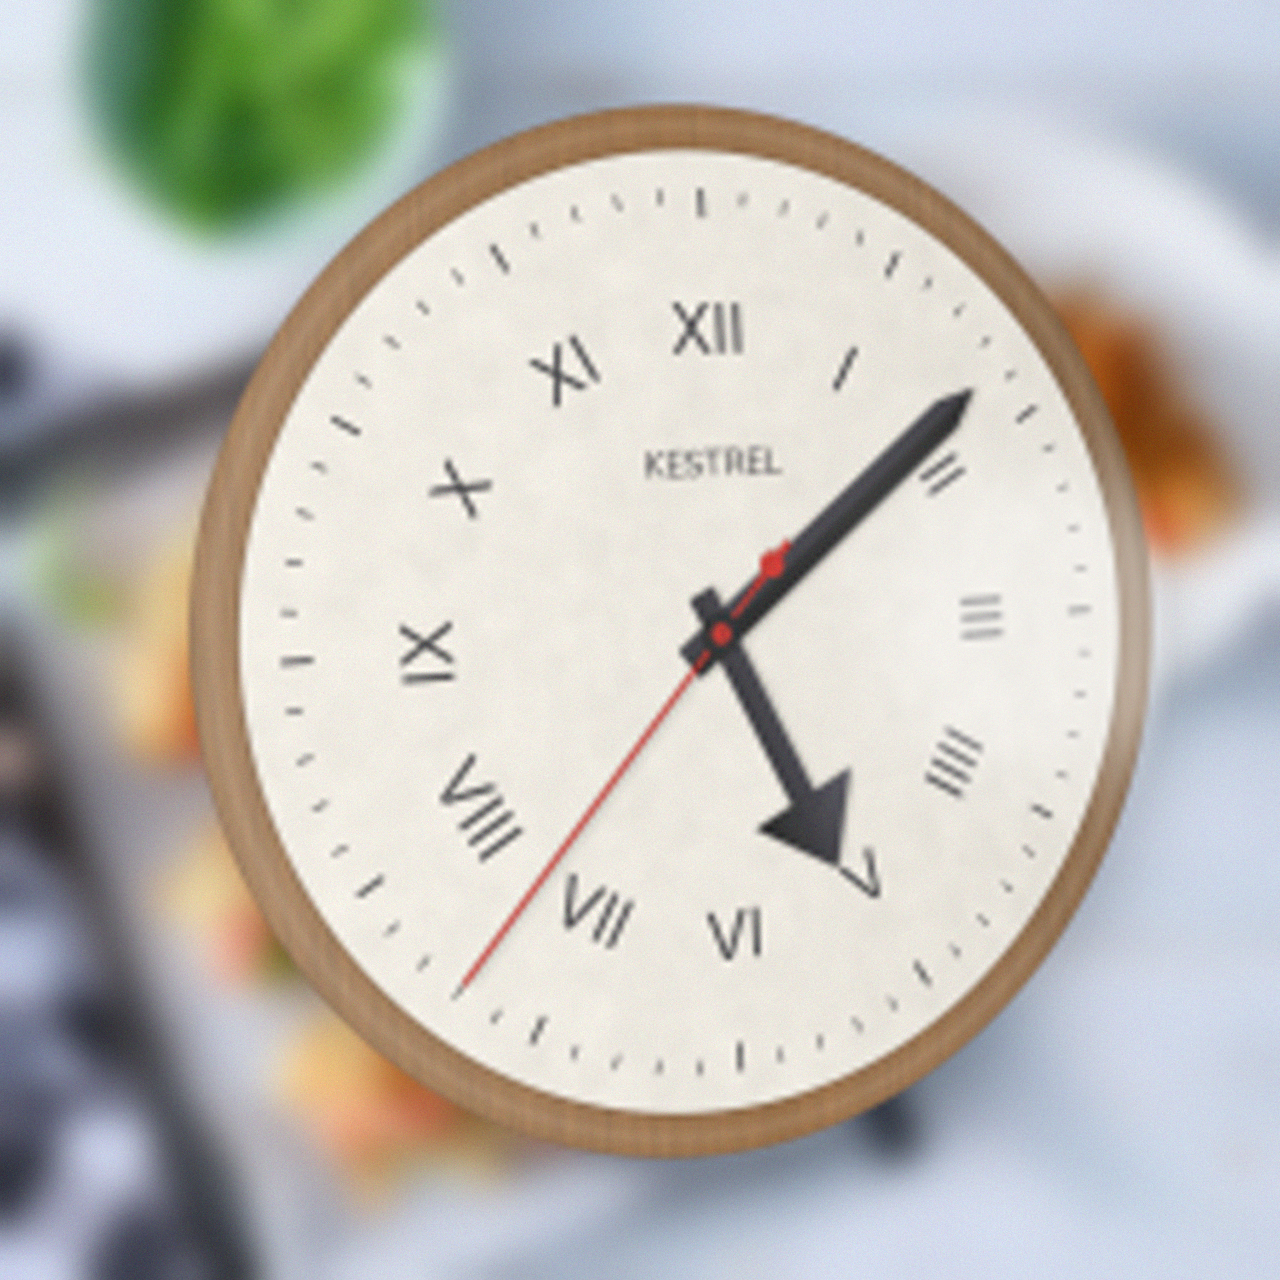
{"hour": 5, "minute": 8, "second": 37}
